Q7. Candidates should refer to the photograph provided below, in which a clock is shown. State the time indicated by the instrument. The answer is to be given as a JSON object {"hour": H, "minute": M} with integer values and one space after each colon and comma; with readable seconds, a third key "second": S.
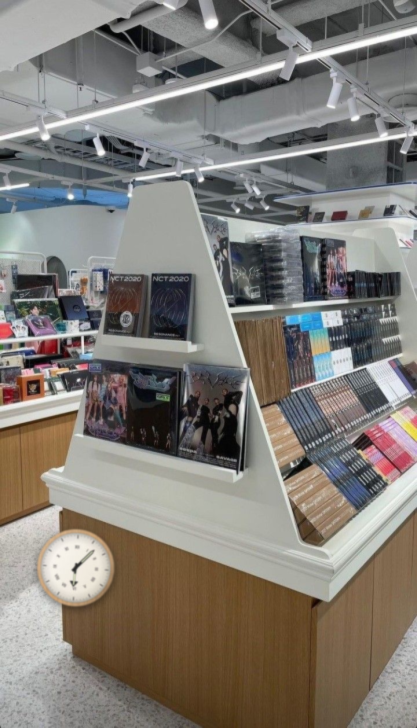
{"hour": 6, "minute": 7}
